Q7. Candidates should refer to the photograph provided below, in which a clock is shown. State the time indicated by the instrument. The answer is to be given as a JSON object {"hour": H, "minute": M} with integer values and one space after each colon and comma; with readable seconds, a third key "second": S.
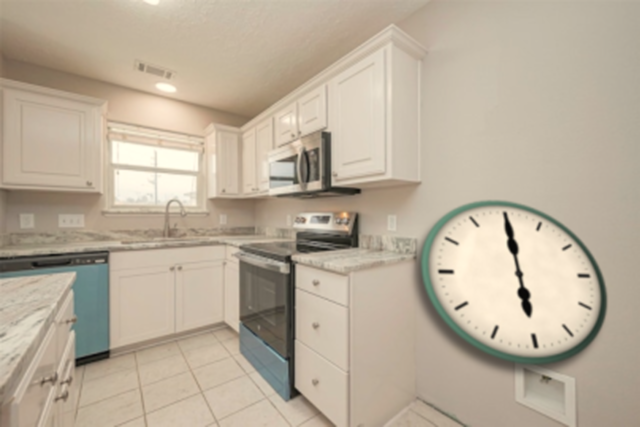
{"hour": 6, "minute": 0}
